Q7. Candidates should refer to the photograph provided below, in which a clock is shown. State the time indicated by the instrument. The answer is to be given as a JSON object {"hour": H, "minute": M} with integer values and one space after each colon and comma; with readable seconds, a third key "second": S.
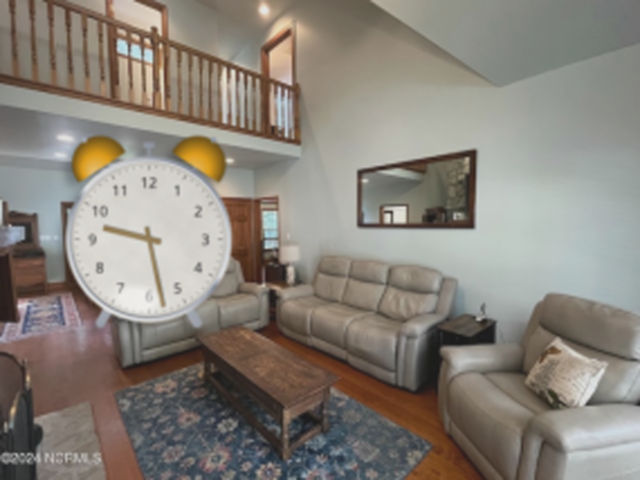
{"hour": 9, "minute": 28}
